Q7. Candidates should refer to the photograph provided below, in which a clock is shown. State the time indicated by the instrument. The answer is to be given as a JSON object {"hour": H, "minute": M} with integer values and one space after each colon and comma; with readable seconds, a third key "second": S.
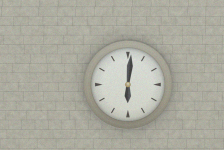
{"hour": 6, "minute": 1}
